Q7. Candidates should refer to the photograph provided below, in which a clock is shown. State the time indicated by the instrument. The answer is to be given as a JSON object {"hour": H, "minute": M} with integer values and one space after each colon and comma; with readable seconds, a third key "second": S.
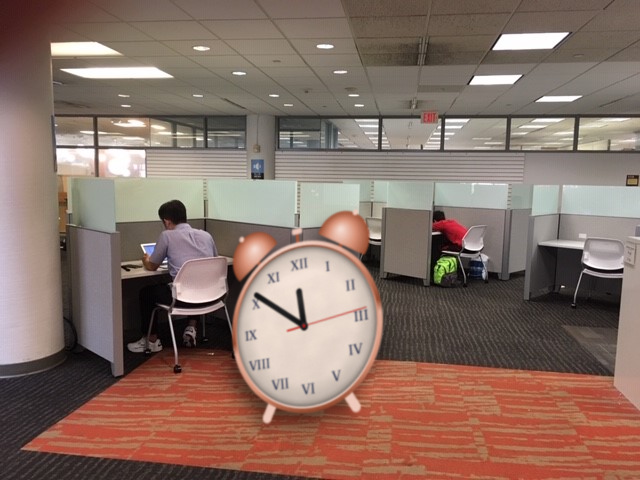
{"hour": 11, "minute": 51, "second": 14}
